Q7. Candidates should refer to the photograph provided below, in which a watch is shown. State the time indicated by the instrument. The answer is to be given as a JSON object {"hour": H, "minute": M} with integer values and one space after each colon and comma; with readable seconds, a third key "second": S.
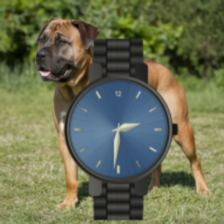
{"hour": 2, "minute": 31}
